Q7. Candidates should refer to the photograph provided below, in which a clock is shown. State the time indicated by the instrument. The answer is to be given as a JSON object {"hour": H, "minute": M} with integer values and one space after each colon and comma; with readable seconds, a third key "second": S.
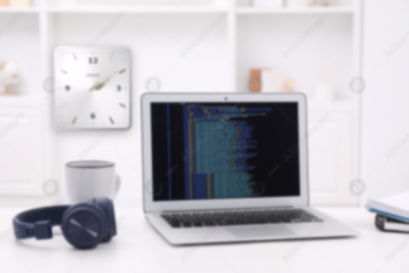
{"hour": 2, "minute": 9}
